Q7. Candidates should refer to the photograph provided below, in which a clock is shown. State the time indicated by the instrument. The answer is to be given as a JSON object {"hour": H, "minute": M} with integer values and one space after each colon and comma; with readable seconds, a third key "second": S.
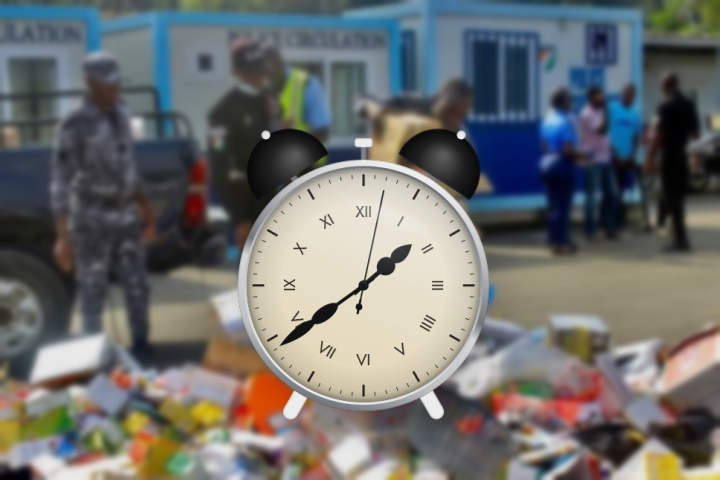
{"hour": 1, "minute": 39, "second": 2}
